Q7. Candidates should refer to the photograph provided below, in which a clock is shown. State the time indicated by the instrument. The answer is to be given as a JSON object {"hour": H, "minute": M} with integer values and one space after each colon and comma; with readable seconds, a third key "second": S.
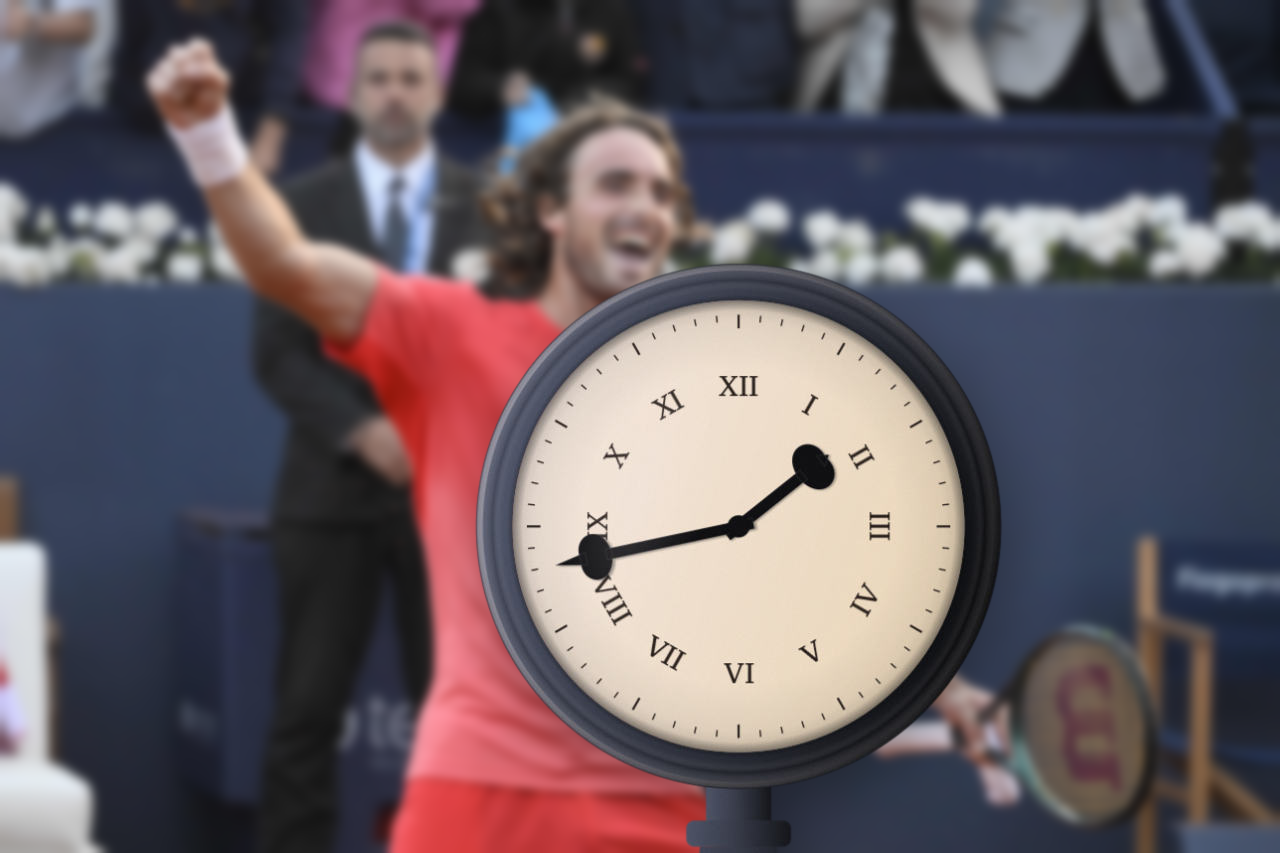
{"hour": 1, "minute": 43}
